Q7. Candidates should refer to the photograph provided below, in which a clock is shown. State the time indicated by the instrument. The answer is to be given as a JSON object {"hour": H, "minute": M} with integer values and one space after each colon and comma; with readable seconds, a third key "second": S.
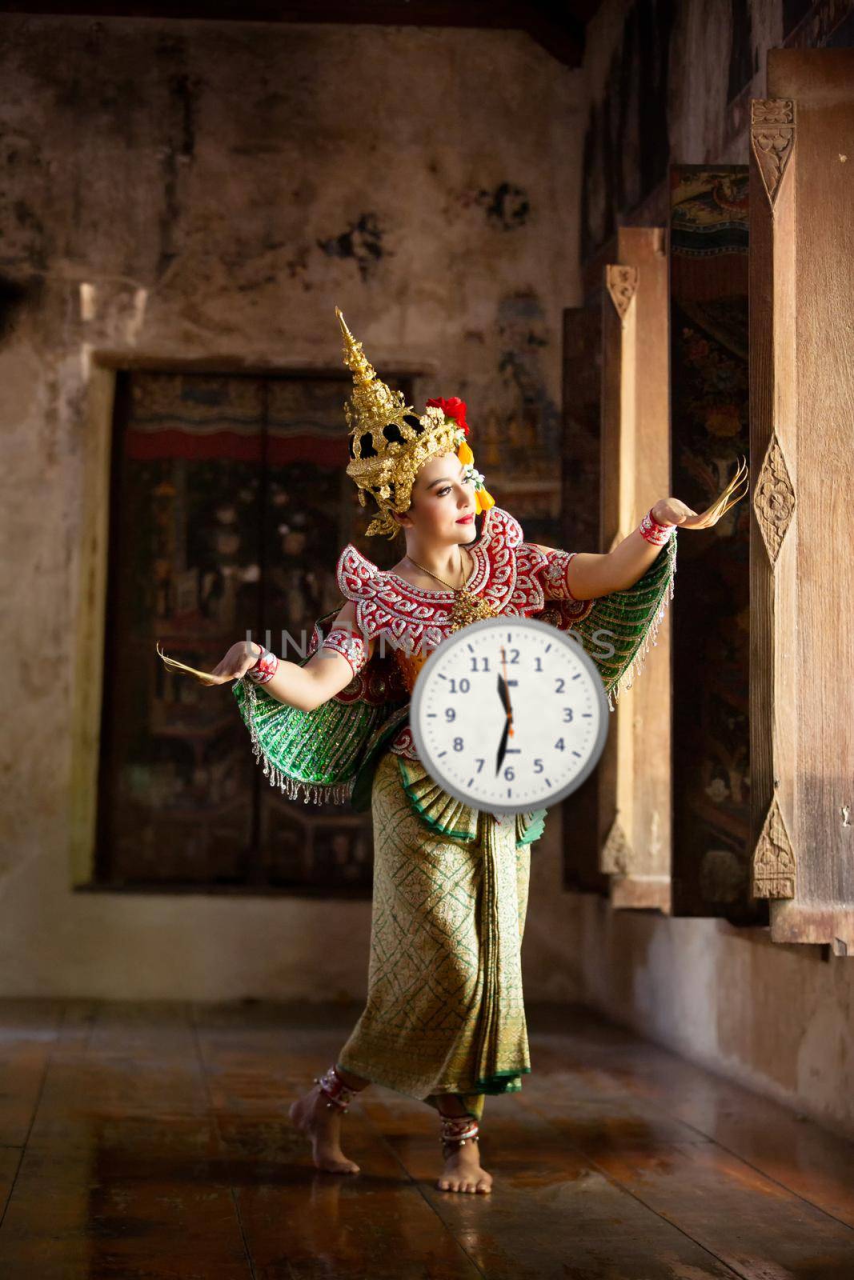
{"hour": 11, "minute": 31, "second": 59}
